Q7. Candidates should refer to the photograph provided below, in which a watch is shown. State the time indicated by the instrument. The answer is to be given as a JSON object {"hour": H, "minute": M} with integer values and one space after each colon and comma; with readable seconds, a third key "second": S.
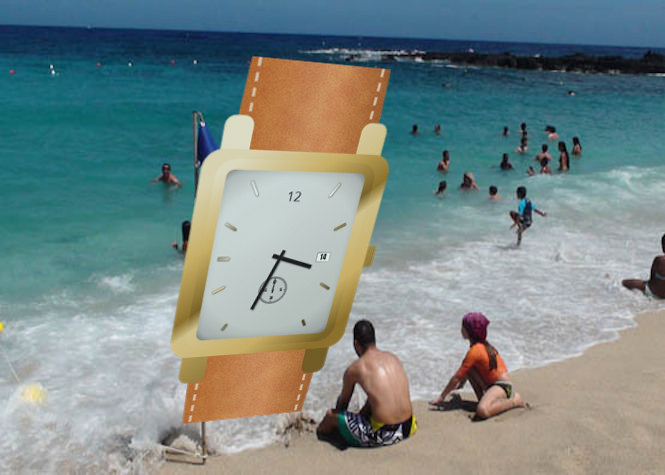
{"hour": 3, "minute": 33}
